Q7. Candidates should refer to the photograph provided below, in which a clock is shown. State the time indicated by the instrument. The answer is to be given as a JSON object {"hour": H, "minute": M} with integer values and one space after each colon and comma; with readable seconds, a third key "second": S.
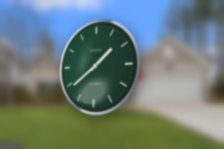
{"hour": 1, "minute": 39}
